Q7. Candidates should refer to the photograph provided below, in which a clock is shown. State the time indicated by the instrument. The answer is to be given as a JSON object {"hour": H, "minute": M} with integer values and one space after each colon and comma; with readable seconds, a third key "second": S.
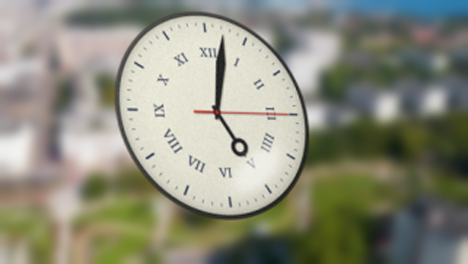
{"hour": 5, "minute": 2, "second": 15}
